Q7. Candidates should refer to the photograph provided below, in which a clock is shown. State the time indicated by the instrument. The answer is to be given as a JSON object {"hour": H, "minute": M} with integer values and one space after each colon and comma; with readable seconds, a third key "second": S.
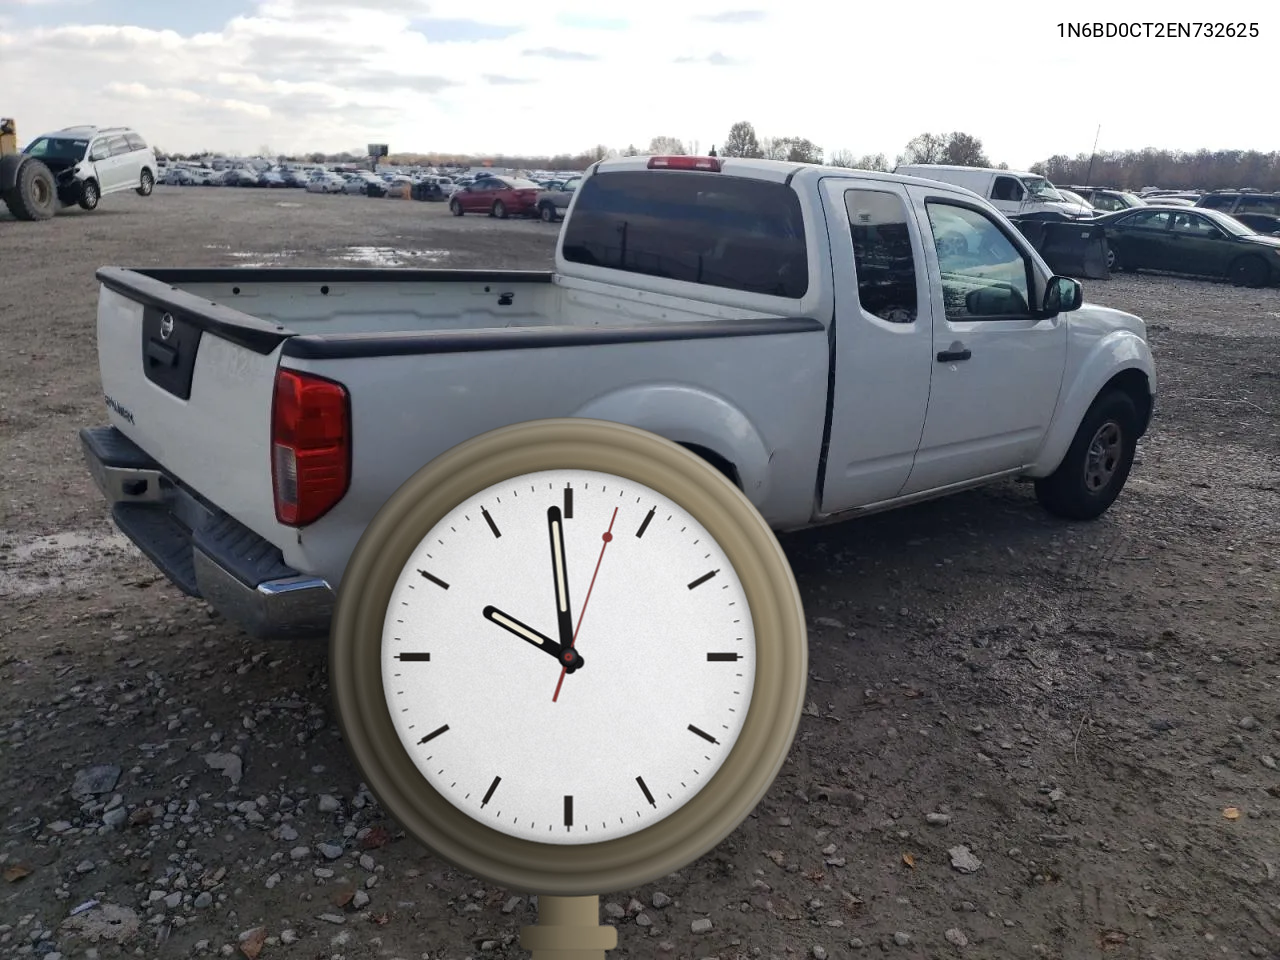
{"hour": 9, "minute": 59, "second": 3}
